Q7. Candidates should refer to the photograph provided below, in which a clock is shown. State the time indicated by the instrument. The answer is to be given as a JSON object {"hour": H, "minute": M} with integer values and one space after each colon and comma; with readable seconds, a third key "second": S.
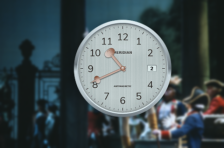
{"hour": 10, "minute": 41}
